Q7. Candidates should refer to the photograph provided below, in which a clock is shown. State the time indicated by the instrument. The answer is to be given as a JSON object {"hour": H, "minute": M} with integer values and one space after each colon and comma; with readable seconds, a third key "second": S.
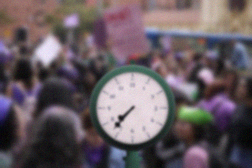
{"hour": 7, "minute": 37}
